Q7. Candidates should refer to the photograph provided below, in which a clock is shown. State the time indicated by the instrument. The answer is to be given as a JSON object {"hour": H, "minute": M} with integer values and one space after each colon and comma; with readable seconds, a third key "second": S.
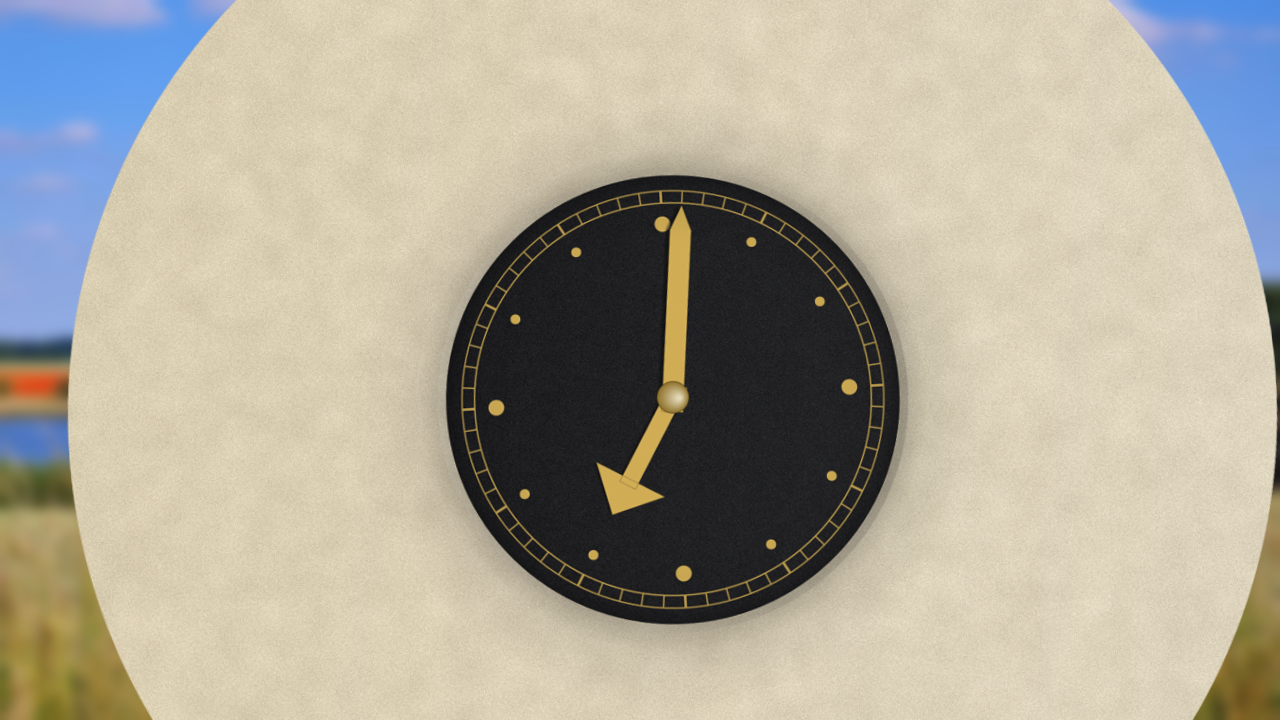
{"hour": 7, "minute": 1}
